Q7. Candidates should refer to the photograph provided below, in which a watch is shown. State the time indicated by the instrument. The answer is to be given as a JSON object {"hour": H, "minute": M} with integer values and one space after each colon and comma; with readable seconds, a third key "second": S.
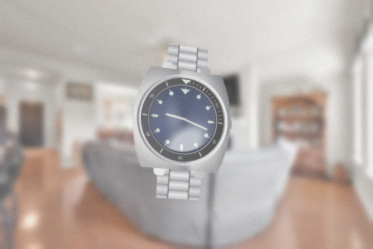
{"hour": 9, "minute": 18}
